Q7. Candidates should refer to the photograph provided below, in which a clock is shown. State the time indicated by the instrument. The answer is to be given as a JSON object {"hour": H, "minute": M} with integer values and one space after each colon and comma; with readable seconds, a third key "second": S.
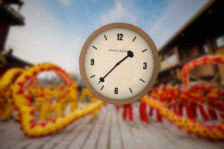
{"hour": 1, "minute": 37}
